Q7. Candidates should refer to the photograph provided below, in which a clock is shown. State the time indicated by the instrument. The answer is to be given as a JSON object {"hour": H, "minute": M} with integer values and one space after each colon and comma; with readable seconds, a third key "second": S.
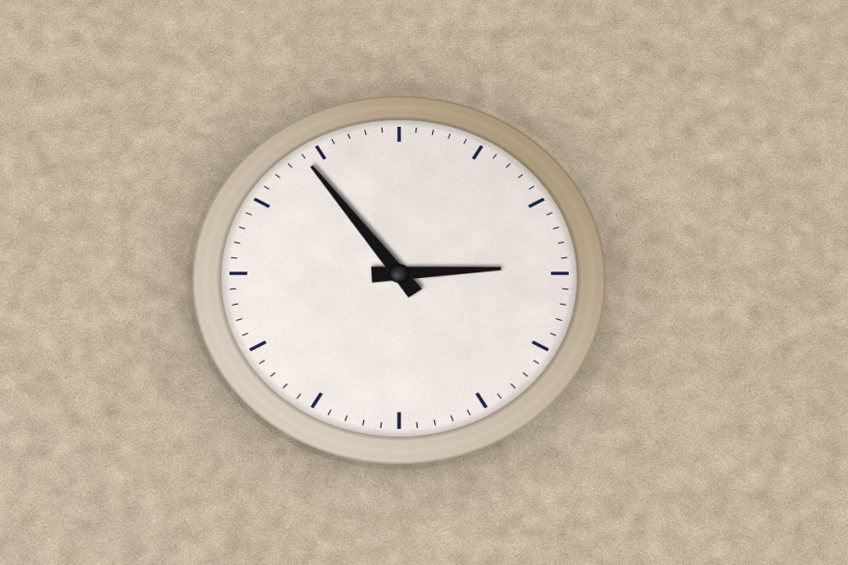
{"hour": 2, "minute": 54}
